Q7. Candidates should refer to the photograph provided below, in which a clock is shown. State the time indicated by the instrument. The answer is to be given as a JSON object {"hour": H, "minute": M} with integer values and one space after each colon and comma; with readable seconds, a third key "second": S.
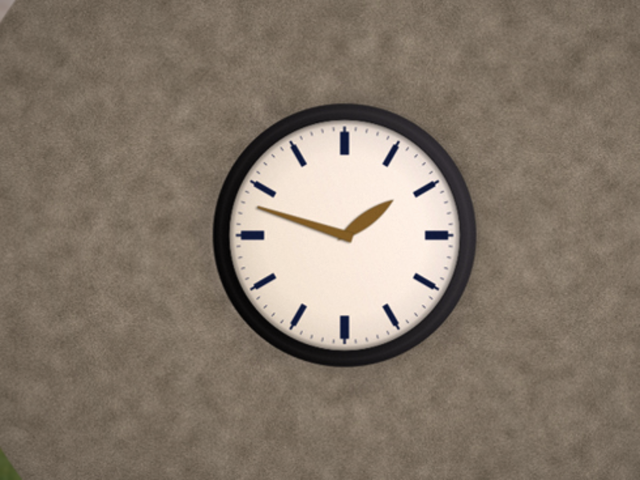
{"hour": 1, "minute": 48}
